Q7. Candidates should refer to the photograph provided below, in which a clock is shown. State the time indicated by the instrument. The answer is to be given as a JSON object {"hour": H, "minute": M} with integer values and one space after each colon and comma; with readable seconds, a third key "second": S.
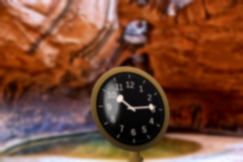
{"hour": 10, "minute": 14}
